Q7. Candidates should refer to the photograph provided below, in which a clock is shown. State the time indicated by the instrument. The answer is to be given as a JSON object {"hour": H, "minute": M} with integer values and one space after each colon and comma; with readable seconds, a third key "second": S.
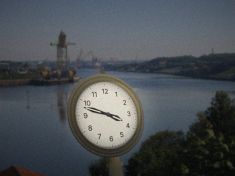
{"hour": 3, "minute": 48}
